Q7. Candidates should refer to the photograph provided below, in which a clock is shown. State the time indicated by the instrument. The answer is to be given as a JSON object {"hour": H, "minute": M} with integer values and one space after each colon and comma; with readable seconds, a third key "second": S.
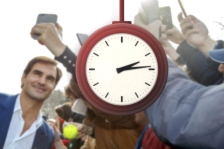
{"hour": 2, "minute": 14}
